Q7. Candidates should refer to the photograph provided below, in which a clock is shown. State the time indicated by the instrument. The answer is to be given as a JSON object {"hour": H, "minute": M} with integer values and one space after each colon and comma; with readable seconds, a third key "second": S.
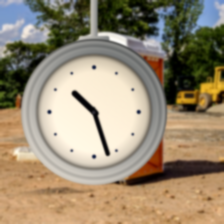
{"hour": 10, "minute": 27}
